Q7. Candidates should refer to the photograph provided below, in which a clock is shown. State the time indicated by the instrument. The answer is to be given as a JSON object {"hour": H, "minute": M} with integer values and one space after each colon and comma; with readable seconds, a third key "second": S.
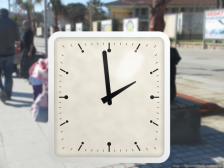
{"hour": 1, "minute": 59}
